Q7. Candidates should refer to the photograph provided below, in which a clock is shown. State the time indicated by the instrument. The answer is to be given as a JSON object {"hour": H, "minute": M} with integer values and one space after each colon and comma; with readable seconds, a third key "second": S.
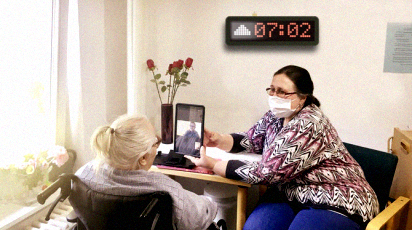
{"hour": 7, "minute": 2}
